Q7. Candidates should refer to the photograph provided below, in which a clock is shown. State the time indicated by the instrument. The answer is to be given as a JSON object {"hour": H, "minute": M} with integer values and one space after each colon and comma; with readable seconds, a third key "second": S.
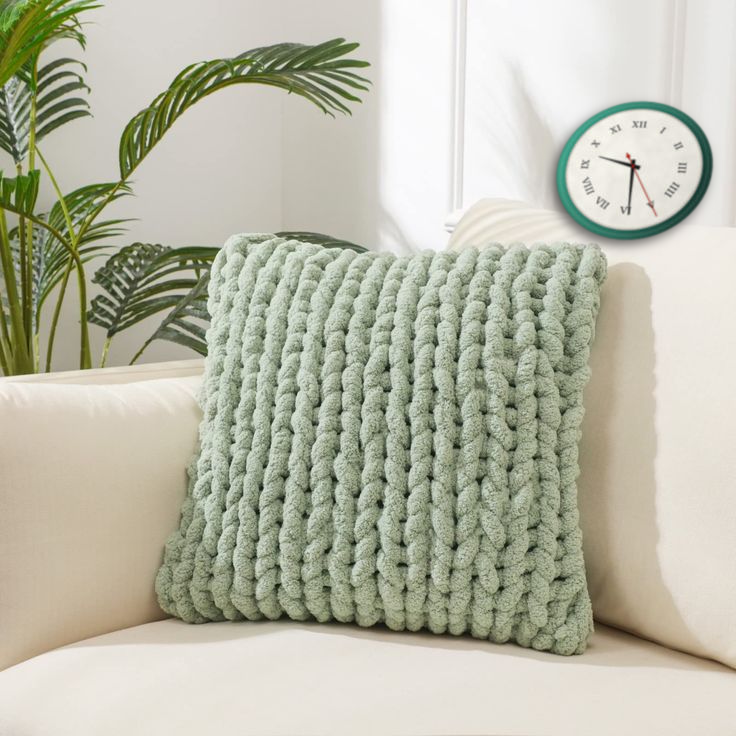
{"hour": 9, "minute": 29, "second": 25}
